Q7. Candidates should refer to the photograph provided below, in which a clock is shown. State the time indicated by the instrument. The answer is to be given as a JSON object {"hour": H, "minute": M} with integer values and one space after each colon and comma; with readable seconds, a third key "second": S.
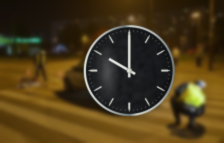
{"hour": 10, "minute": 0}
